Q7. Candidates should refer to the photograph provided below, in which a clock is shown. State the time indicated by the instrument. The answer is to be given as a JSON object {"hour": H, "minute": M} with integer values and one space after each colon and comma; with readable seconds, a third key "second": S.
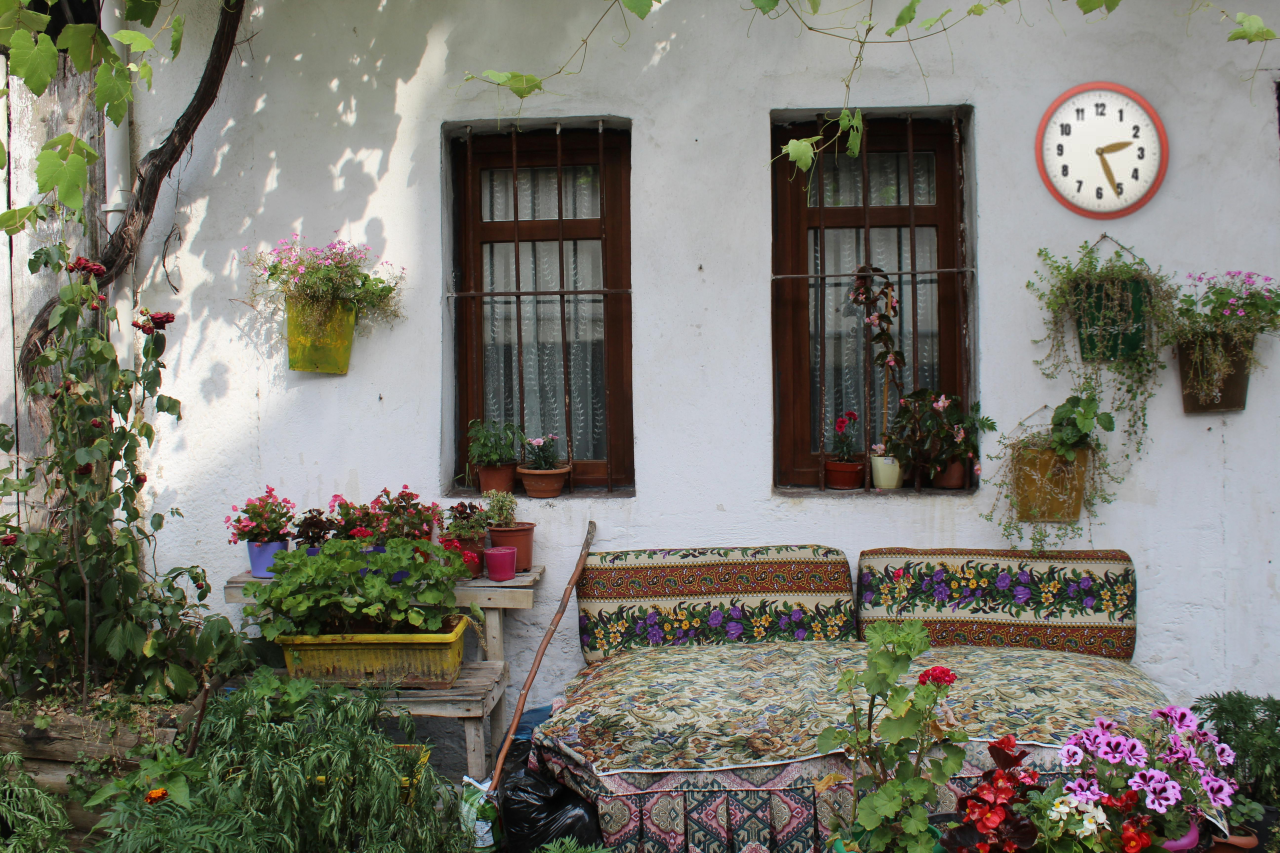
{"hour": 2, "minute": 26}
